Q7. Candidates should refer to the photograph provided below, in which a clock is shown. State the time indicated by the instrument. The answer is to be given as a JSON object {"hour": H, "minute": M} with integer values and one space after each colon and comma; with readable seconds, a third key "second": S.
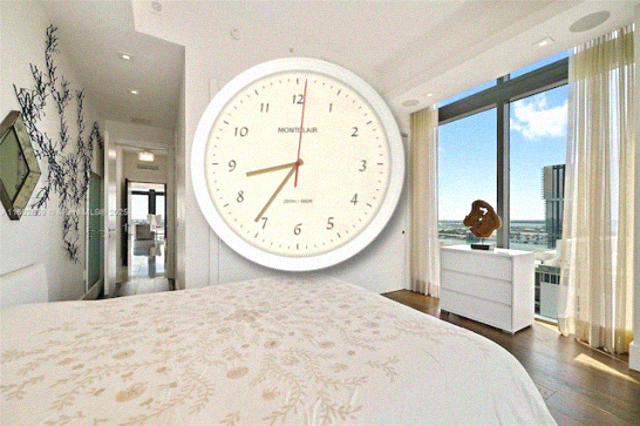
{"hour": 8, "minute": 36, "second": 1}
